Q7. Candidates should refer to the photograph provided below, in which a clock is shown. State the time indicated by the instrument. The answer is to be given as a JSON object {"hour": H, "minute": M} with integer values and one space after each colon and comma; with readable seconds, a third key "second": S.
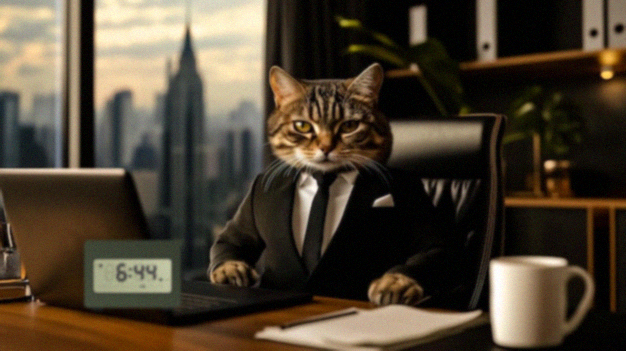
{"hour": 6, "minute": 44}
